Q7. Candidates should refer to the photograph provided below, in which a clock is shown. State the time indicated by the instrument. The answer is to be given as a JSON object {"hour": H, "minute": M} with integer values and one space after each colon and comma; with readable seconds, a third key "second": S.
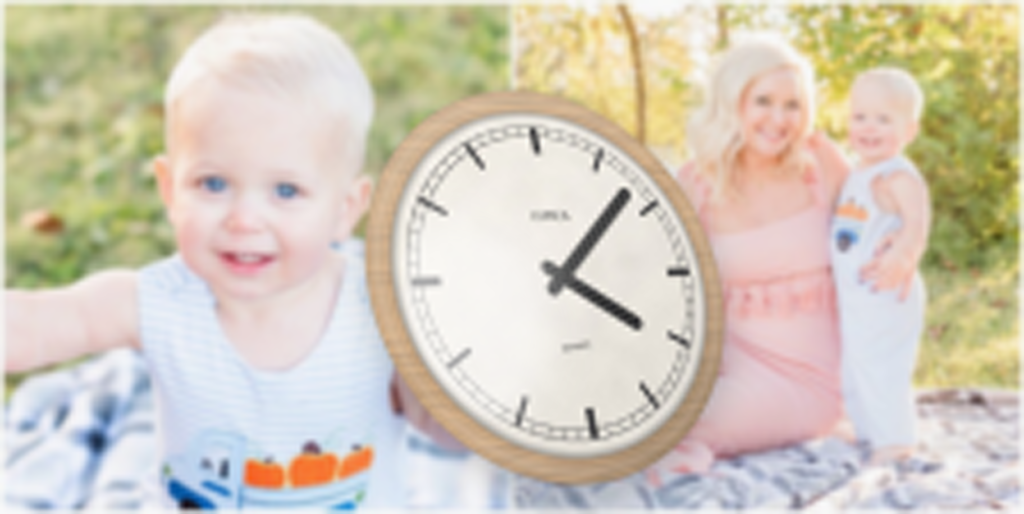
{"hour": 4, "minute": 8}
